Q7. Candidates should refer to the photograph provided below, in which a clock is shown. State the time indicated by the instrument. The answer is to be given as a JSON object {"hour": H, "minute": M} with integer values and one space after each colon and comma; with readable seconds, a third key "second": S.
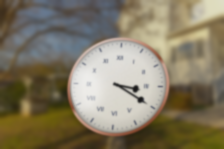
{"hour": 3, "minute": 20}
